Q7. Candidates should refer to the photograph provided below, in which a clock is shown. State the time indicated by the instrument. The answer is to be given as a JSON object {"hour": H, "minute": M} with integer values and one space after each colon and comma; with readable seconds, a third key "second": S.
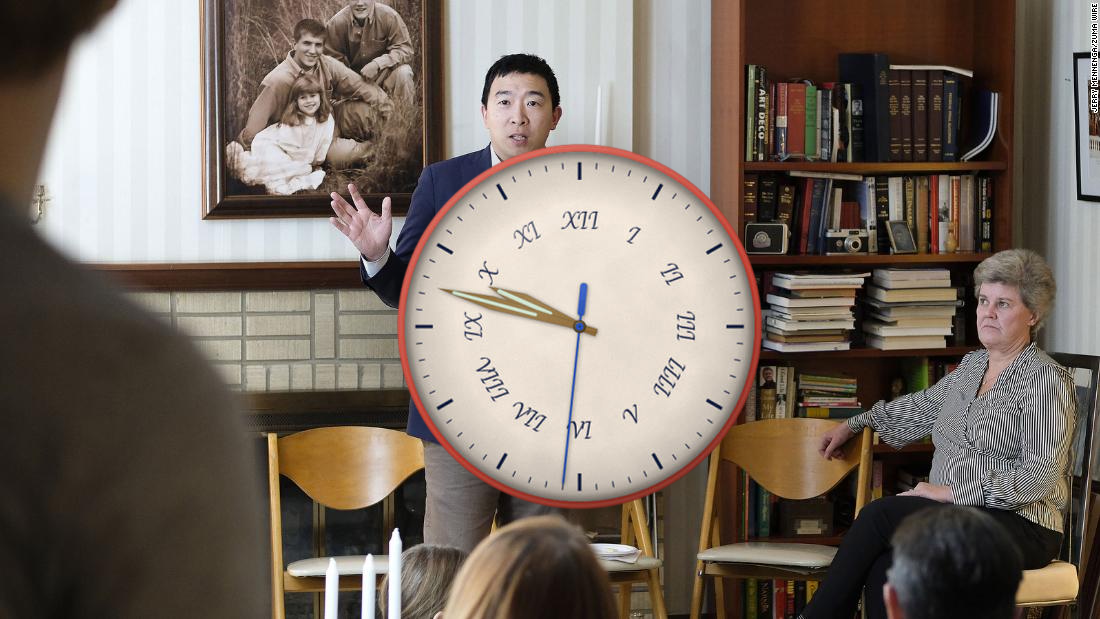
{"hour": 9, "minute": 47, "second": 31}
